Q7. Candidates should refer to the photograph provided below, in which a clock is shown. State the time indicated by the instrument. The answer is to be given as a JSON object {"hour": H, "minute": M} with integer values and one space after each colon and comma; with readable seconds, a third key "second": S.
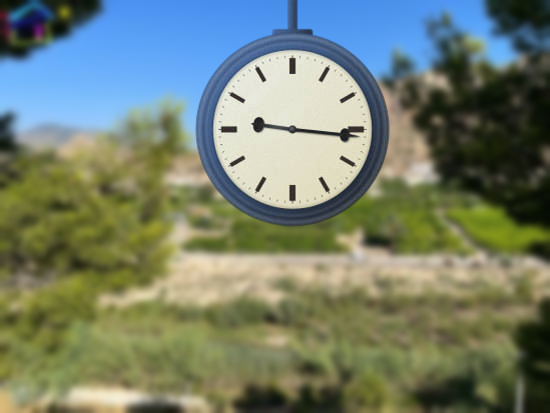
{"hour": 9, "minute": 16}
